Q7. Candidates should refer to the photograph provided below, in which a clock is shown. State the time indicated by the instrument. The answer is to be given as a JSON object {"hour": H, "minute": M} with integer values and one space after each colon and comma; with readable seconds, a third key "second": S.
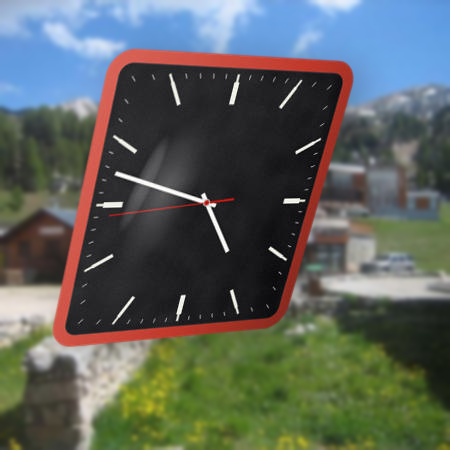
{"hour": 4, "minute": 47, "second": 44}
